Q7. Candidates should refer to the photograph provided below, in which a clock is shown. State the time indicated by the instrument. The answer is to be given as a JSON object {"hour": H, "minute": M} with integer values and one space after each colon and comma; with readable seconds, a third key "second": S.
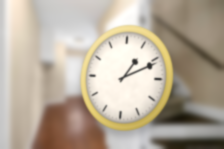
{"hour": 1, "minute": 11}
